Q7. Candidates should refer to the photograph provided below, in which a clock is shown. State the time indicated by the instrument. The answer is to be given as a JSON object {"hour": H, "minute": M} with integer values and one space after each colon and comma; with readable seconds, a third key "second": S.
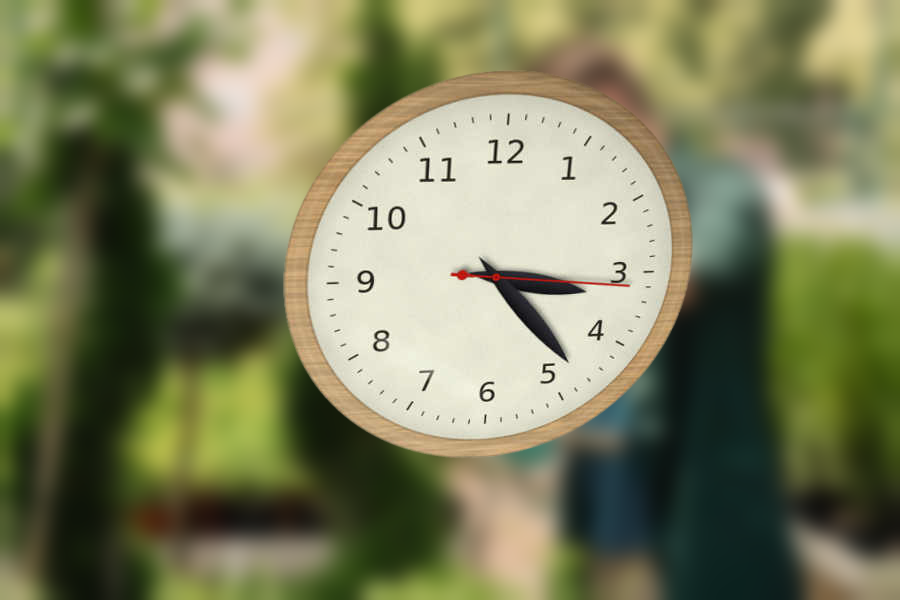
{"hour": 3, "minute": 23, "second": 16}
